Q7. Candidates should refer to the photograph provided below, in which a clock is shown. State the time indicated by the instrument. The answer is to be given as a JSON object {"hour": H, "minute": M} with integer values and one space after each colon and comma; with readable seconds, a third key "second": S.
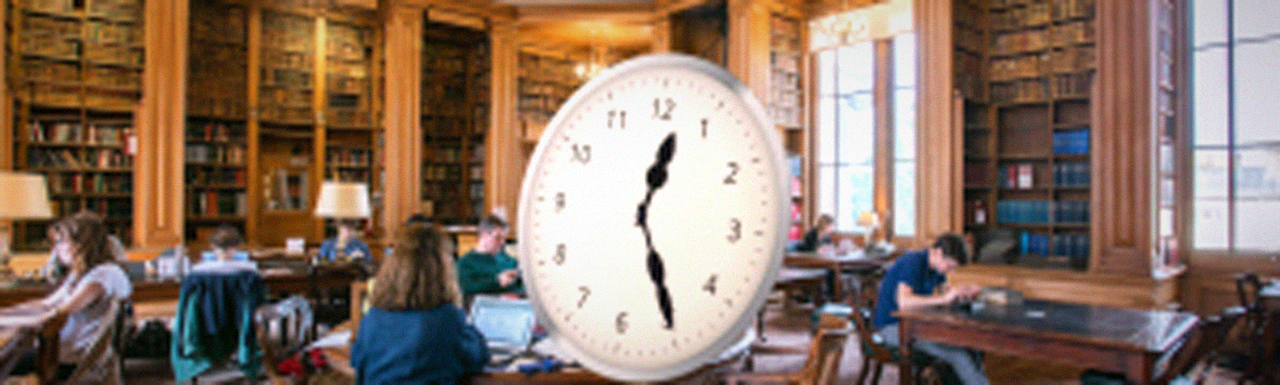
{"hour": 12, "minute": 25}
